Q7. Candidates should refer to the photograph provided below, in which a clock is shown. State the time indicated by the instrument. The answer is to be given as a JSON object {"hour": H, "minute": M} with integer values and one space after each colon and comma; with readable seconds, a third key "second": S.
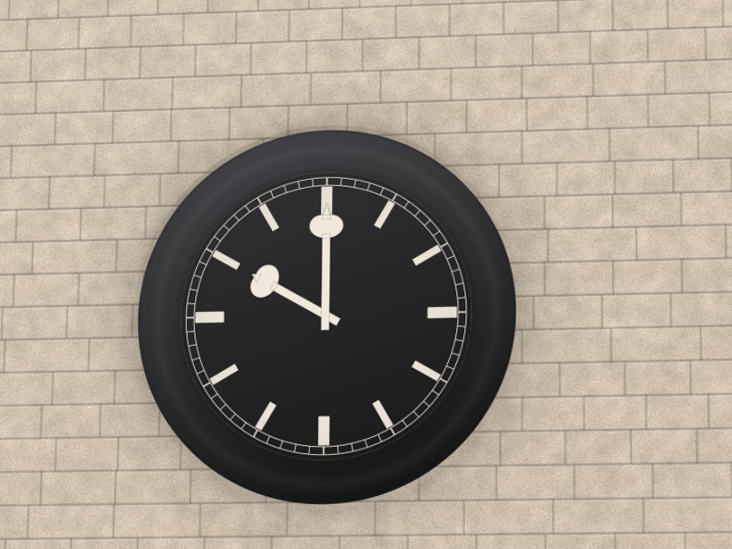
{"hour": 10, "minute": 0}
